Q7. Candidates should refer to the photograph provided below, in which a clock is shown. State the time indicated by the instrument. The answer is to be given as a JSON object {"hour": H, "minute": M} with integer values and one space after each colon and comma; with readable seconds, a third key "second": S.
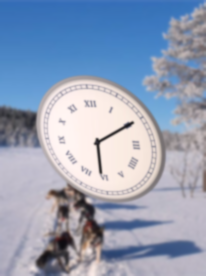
{"hour": 6, "minute": 10}
